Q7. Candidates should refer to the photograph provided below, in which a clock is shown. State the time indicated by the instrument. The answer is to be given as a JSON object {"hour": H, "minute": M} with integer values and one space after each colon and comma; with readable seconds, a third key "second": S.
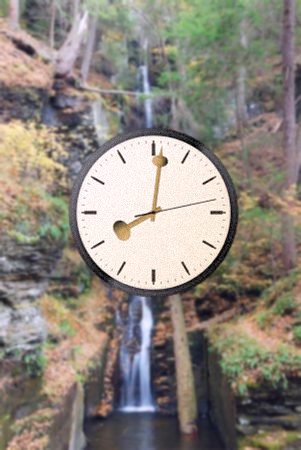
{"hour": 8, "minute": 1, "second": 13}
